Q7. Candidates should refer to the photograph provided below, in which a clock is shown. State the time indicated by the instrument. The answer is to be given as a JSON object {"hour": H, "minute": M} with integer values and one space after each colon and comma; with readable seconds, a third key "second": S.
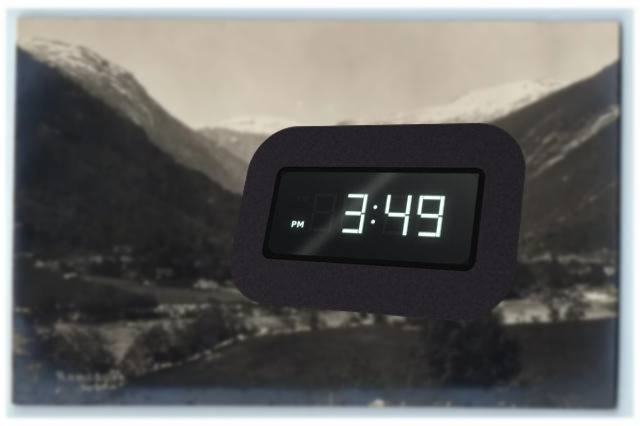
{"hour": 3, "minute": 49}
